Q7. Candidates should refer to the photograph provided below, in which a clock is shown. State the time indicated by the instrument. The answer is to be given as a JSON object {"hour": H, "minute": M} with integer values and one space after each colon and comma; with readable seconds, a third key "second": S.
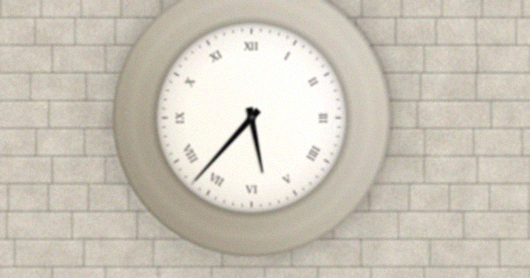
{"hour": 5, "minute": 37}
